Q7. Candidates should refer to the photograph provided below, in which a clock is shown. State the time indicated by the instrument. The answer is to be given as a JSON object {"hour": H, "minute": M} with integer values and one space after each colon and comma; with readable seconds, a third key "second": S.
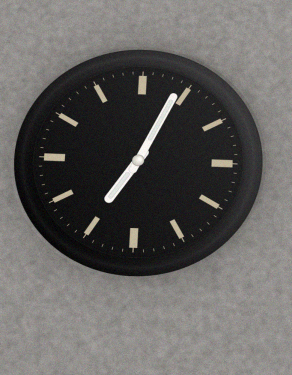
{"hour": 7, "minute": 4}
